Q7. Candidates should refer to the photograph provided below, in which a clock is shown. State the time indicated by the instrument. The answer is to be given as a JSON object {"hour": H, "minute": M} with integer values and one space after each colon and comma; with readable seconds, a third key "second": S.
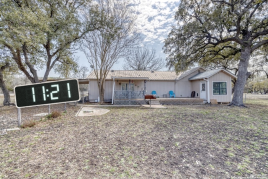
{"hour": 11, "minute": 21}
